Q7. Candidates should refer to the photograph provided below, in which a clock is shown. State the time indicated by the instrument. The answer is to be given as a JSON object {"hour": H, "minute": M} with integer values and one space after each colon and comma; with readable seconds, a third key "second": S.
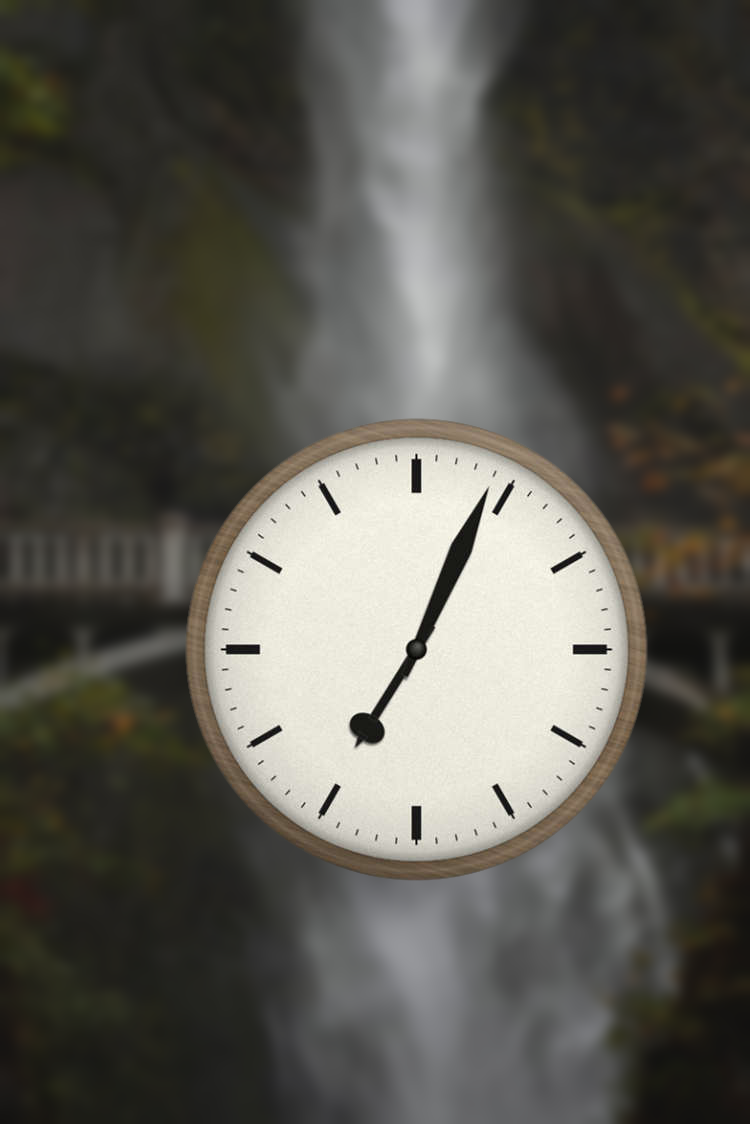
{"hour": 7, "minute": 4}
